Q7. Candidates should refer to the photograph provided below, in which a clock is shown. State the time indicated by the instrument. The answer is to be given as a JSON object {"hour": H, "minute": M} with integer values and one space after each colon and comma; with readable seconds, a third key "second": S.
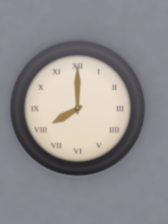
{"hour": 8, "minute": 0}
